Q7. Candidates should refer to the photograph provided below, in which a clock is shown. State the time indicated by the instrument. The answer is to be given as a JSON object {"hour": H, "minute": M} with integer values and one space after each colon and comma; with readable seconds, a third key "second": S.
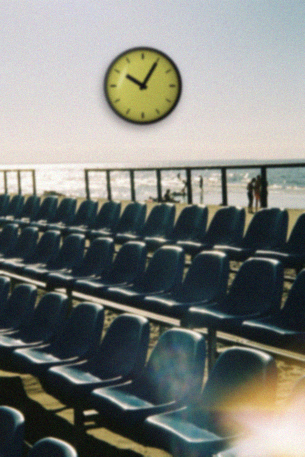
{"hour": 10, "minute": 5}
